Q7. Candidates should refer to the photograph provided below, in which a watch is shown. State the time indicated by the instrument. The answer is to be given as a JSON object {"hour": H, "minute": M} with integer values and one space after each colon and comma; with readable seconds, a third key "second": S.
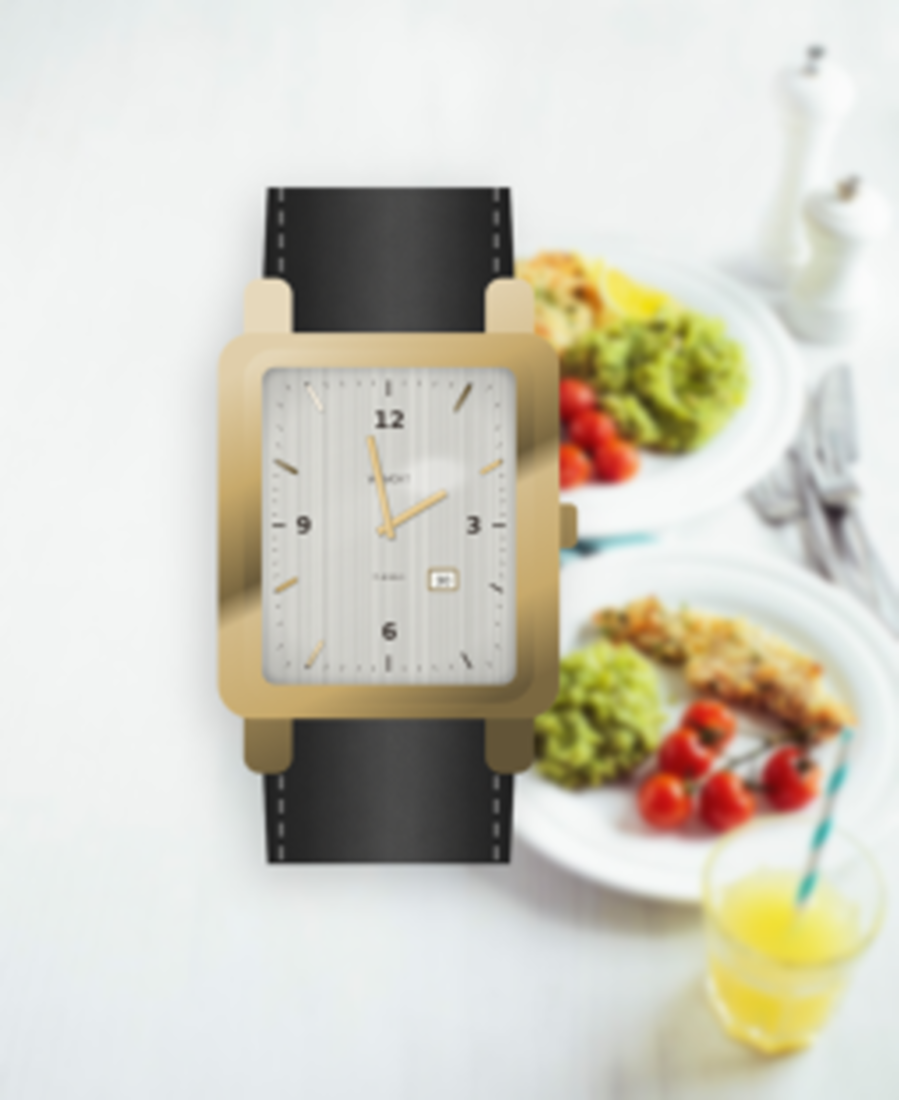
{"hour": 1, "minute": 58}
